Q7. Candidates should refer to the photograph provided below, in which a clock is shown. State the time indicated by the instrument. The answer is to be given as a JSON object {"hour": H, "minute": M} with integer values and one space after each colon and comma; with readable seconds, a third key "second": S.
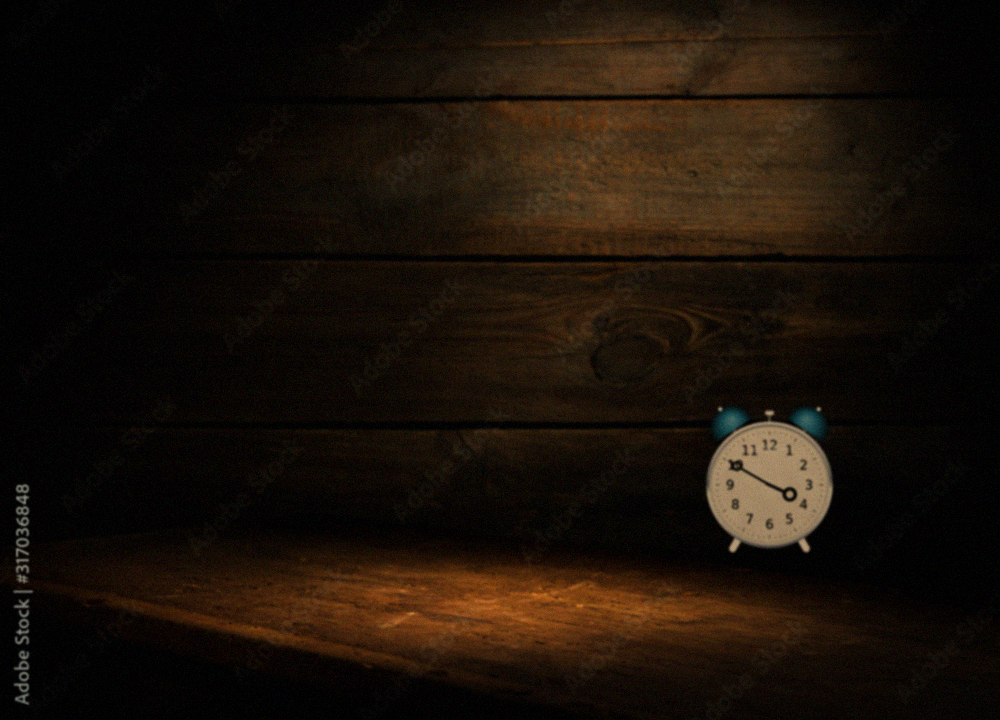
{"hour": 3, "minute": 50}
